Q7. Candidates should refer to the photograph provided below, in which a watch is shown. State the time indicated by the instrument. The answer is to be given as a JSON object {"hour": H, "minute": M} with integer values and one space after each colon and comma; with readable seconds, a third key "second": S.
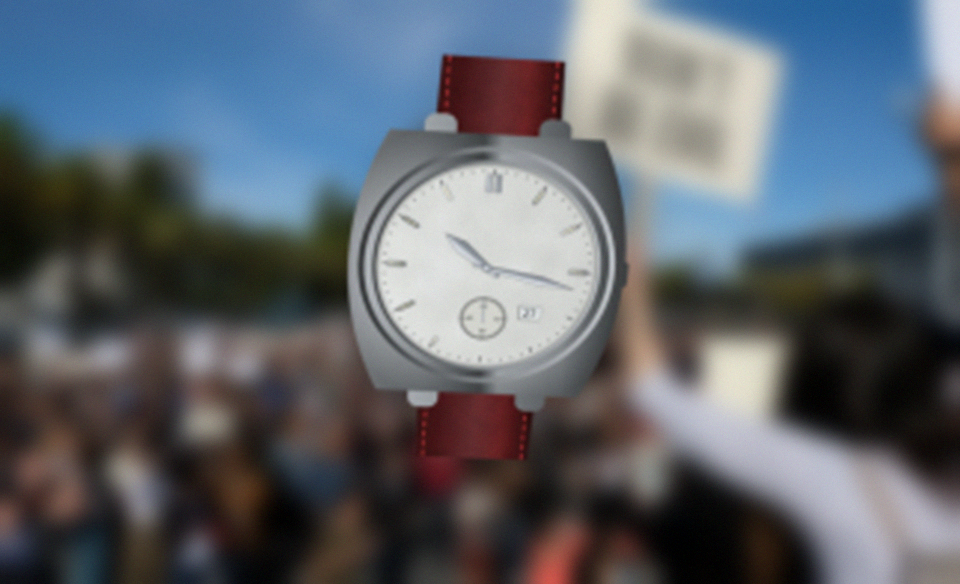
{"hour": 10, "minute": 17}
